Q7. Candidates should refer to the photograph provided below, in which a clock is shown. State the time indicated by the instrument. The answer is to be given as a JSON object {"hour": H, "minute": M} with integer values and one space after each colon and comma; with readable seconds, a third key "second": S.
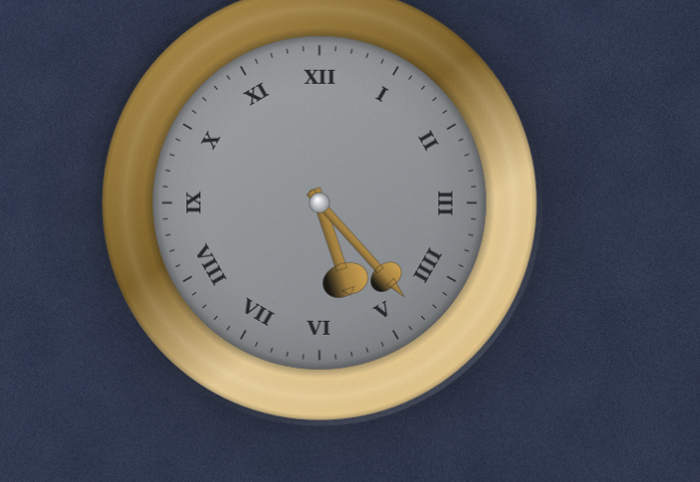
{"hour": 5, "minute": 23}
